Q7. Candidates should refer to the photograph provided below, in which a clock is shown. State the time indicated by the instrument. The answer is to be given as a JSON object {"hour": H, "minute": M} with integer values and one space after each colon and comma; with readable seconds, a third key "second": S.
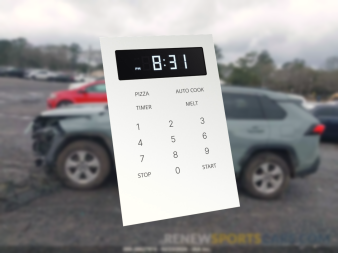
{"hour": 8, "minute": 31}
